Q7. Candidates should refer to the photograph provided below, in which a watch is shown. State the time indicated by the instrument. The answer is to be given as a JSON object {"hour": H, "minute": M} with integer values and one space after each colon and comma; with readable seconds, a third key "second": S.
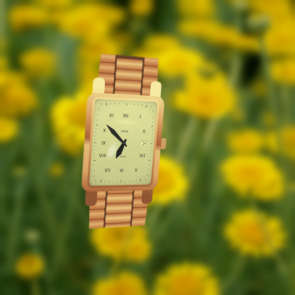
{"hour": 6, "minute": 52}
